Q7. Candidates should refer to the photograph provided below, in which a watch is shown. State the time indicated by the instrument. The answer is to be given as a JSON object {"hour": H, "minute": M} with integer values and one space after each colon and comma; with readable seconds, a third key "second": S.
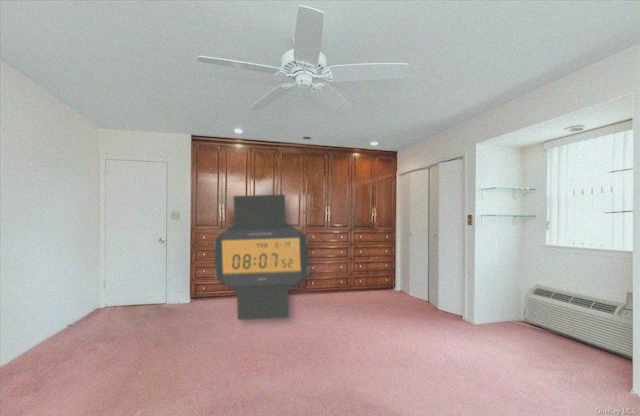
{"hour": 8, "minute": 7}
